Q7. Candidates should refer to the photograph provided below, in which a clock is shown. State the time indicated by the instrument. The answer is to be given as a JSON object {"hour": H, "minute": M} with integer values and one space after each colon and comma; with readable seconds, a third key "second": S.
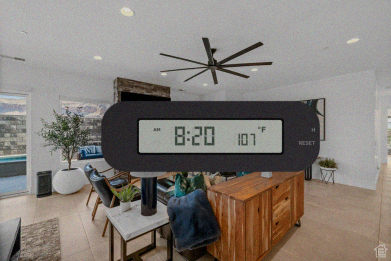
{"hour": 8, "minute": 20}
